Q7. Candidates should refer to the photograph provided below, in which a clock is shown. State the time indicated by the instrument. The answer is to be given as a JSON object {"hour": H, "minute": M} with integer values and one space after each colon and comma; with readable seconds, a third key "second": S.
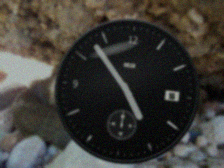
{"hour": 4, "minute": 53}
